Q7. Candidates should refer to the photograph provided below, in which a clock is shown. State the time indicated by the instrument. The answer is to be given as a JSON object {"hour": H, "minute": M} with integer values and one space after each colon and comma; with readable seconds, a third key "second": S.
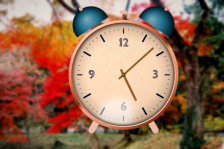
{"hour": 5, "minute": 8}
